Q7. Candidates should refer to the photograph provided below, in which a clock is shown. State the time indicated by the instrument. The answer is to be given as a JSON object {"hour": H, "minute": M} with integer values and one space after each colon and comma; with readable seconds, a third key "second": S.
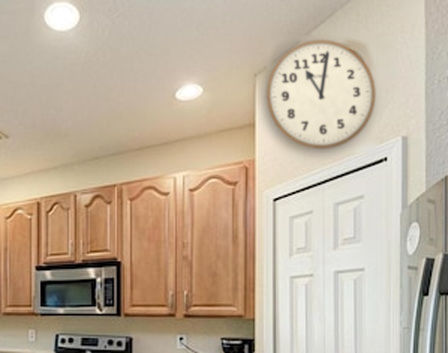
{"hour": 11, "minute": 2}
